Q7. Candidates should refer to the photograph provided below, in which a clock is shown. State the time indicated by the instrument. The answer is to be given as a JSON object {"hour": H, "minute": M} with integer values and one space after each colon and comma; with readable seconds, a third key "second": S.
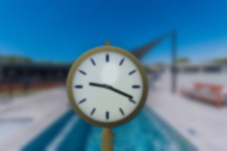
{"hour": 9, "minute": 19}
